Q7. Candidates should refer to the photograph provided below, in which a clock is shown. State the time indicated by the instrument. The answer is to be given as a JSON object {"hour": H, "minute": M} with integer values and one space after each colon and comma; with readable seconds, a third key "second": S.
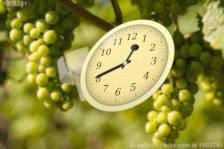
{"hour": 12, "minute": 41}
